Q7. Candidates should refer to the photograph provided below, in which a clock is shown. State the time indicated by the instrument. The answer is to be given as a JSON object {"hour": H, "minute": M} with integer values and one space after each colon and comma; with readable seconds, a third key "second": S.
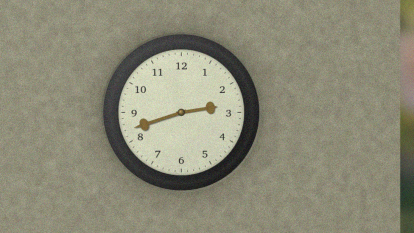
{"hour": 2, "minute": 42}
